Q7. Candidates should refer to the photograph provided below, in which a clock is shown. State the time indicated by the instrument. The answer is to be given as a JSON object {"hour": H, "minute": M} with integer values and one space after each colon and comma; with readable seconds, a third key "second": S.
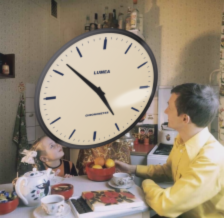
{"hour": 4, "minute": 52}
